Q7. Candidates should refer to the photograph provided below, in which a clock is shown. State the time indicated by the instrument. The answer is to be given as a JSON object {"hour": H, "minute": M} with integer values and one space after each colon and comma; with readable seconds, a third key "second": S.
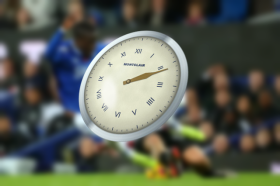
{"hour": 2, "minute": 11}
